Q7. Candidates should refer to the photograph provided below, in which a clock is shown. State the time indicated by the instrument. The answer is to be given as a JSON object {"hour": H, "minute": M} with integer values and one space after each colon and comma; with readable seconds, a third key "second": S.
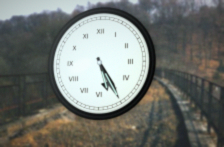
{"hour": 5, "minute": 25}
